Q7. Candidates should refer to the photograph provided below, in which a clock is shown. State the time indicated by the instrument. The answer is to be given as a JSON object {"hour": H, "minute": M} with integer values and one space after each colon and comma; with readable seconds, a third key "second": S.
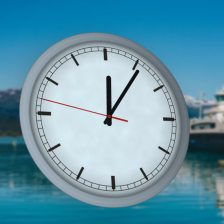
{"hour": 12, "minute": 5, "second": 47}
